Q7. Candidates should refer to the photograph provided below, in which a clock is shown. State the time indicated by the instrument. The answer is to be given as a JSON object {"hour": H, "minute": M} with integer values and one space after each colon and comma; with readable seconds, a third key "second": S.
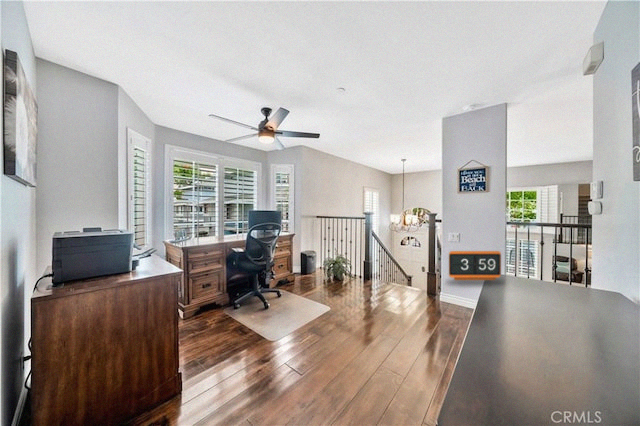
{"hour": 3, "minute": 59}
